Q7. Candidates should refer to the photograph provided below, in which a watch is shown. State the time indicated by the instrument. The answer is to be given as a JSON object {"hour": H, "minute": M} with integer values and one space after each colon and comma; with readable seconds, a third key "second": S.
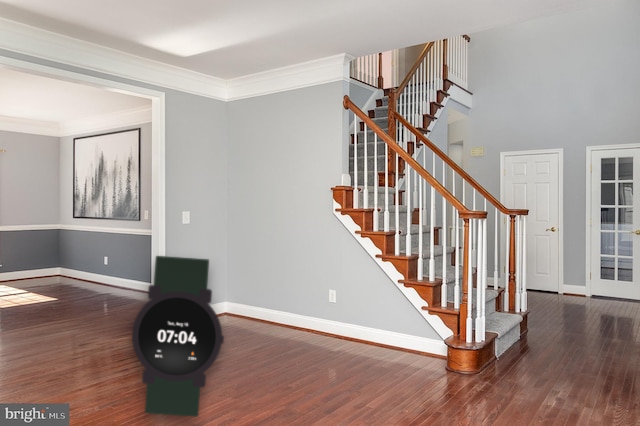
{"hour": 7, "minute": 4}
